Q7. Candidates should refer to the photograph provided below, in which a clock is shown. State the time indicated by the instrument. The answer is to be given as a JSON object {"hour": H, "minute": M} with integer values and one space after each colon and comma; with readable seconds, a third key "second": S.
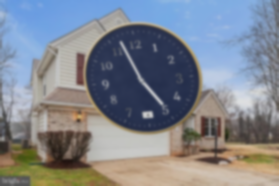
{"hour": 4, "minute": 57}
